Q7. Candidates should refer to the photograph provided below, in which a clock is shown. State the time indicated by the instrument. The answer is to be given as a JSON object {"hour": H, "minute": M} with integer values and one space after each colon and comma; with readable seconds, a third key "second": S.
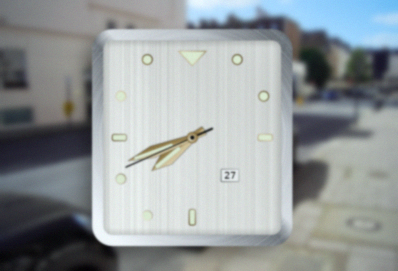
{"hour": 7, "minute": 41, "second": 41}
